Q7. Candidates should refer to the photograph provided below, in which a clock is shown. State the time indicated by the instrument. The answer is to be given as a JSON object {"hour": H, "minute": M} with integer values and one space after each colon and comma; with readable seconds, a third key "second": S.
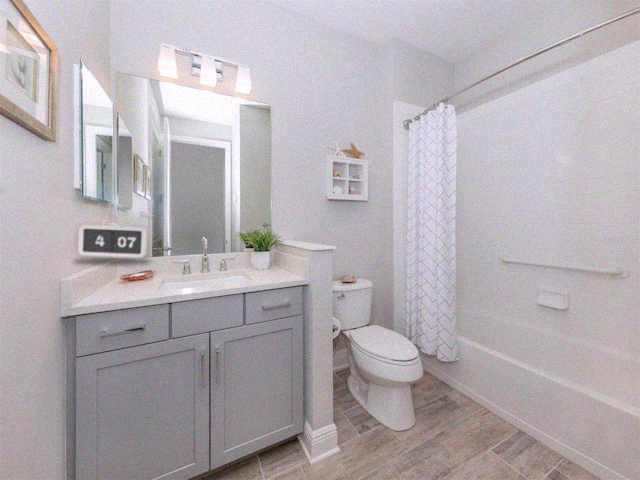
{"hour": 4, "minute": 7}
